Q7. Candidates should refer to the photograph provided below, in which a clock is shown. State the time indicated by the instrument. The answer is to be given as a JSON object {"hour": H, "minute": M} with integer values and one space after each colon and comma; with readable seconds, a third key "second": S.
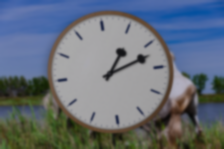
{"hour": 1, "minute": 12}
